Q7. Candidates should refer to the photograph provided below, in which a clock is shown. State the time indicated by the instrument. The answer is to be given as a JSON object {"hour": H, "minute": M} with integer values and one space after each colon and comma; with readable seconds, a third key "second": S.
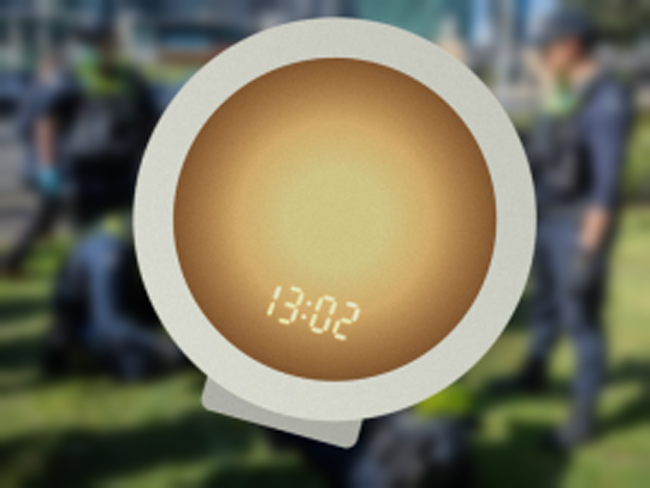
{"hour": 13, "minute": 2}
